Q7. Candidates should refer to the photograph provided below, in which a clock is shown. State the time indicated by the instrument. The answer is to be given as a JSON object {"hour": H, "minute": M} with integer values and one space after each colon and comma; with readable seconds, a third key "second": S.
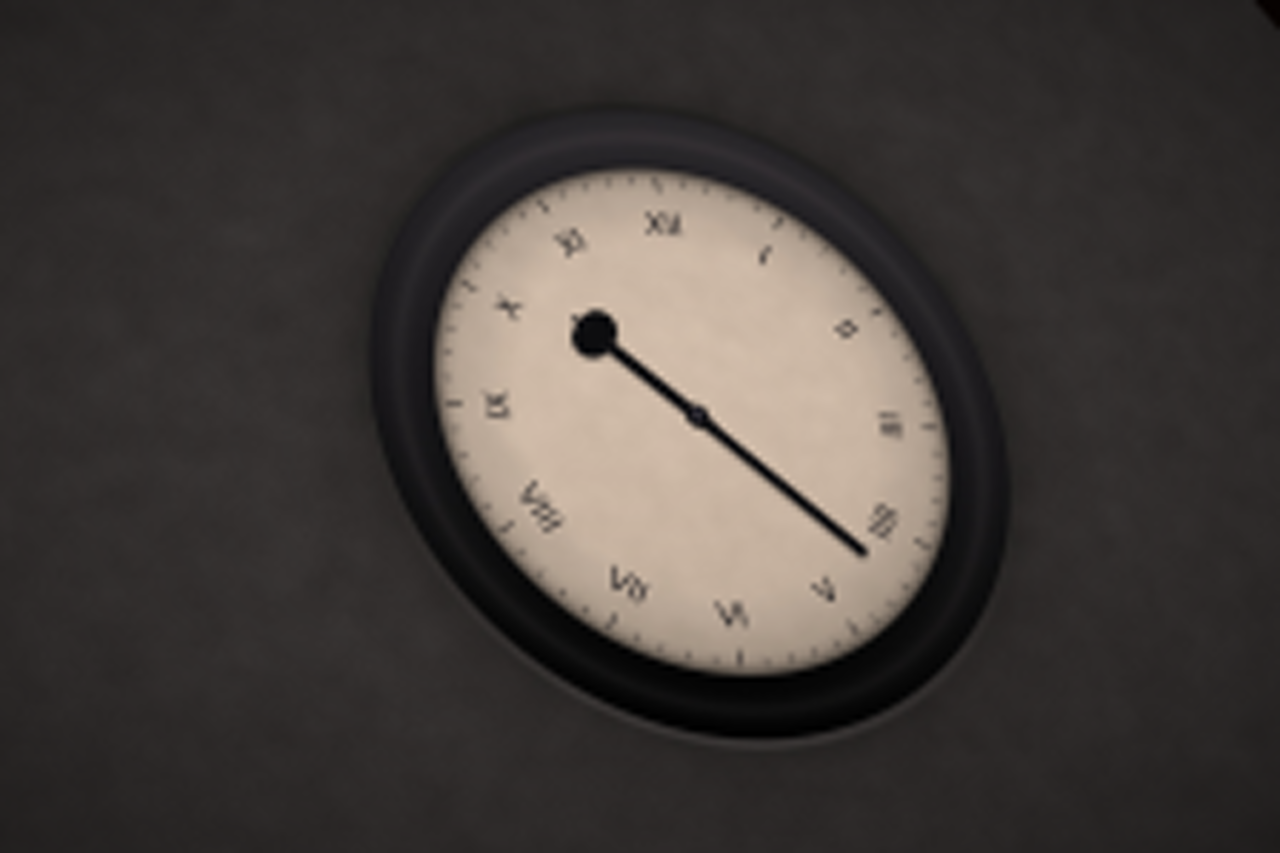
{"hour": 10, "minute": 22}
